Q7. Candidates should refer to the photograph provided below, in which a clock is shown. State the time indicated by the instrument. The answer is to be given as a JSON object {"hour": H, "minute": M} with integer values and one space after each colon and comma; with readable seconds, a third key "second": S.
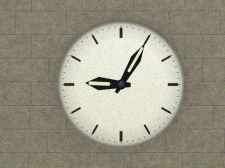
{"hour": 9, "minute": 5}
